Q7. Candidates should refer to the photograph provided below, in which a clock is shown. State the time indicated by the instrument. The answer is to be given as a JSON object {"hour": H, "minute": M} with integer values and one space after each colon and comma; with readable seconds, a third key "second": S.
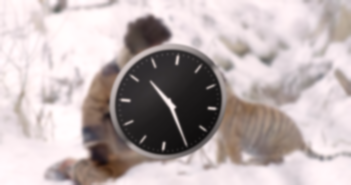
{"hour": 10, "minute": 25}
